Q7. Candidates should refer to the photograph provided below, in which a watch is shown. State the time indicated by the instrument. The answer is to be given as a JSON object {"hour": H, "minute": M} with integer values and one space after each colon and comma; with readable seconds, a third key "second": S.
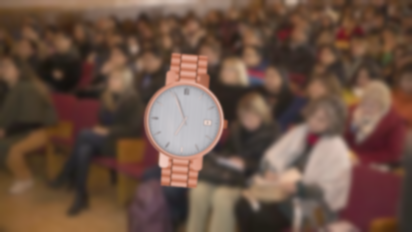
{"hour": 6, "minute": 56}
